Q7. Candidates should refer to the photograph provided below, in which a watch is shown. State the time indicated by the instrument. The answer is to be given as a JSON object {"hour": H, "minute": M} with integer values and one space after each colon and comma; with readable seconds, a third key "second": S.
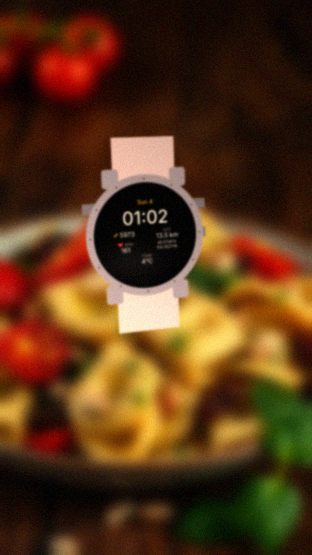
{"hour": 1, "minute": 2}
